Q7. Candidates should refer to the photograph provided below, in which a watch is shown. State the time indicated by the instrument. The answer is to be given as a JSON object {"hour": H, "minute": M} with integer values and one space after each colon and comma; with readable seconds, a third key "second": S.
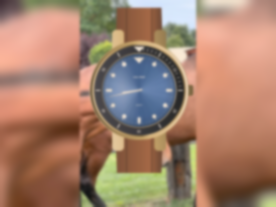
{"hour": 8, "minute": 43}
